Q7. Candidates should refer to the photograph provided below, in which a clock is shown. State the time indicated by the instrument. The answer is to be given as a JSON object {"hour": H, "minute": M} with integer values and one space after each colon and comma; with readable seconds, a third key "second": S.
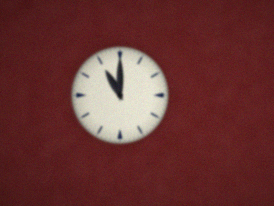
{"hour": 11, "minute": 0}
